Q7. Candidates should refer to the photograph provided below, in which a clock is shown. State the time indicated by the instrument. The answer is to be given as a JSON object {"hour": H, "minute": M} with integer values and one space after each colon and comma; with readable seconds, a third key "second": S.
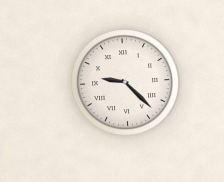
{"hour": 9, "minute": 23}
